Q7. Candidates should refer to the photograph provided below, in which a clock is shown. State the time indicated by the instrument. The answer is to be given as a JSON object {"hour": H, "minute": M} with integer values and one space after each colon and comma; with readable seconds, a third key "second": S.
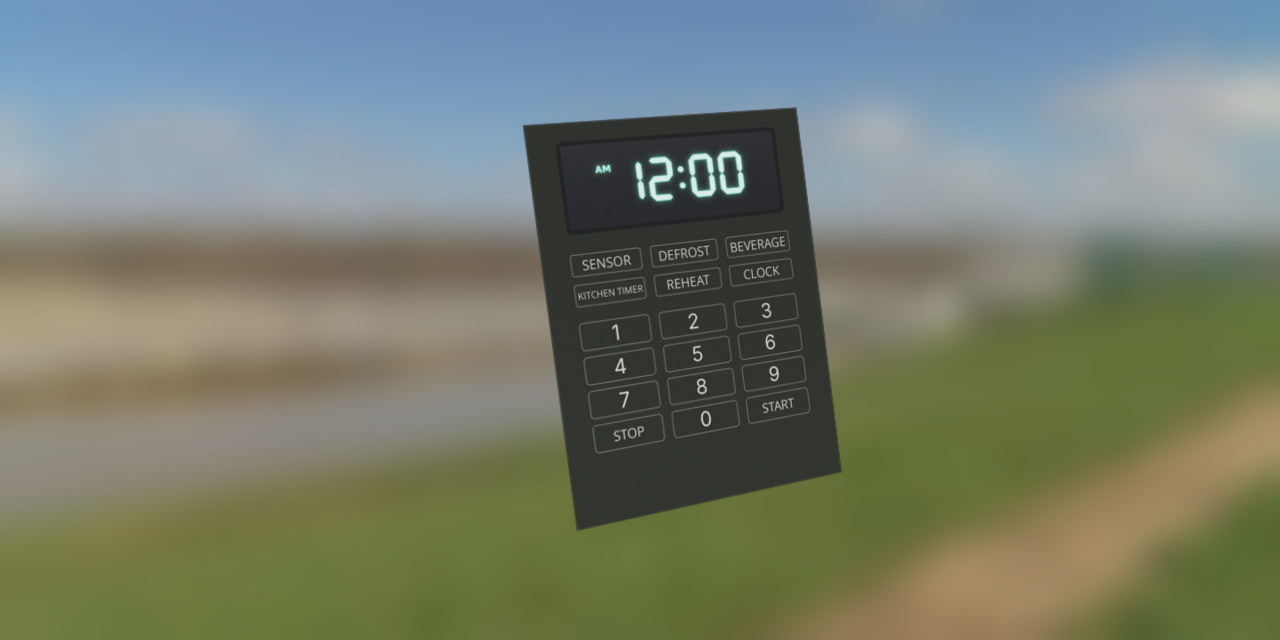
{"hour": 12, "minute": 0}
